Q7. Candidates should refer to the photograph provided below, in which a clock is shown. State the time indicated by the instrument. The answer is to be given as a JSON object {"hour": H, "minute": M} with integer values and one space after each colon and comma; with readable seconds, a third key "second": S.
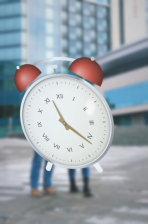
{"hour": 11, "minute": 22}
